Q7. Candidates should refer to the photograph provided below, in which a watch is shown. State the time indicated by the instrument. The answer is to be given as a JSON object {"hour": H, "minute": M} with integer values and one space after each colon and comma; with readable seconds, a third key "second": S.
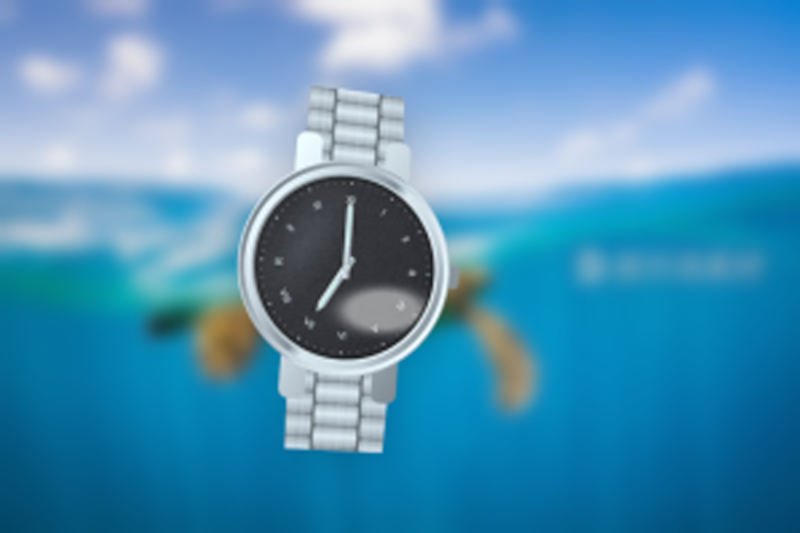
{"hour": 7, "minute": 0}
